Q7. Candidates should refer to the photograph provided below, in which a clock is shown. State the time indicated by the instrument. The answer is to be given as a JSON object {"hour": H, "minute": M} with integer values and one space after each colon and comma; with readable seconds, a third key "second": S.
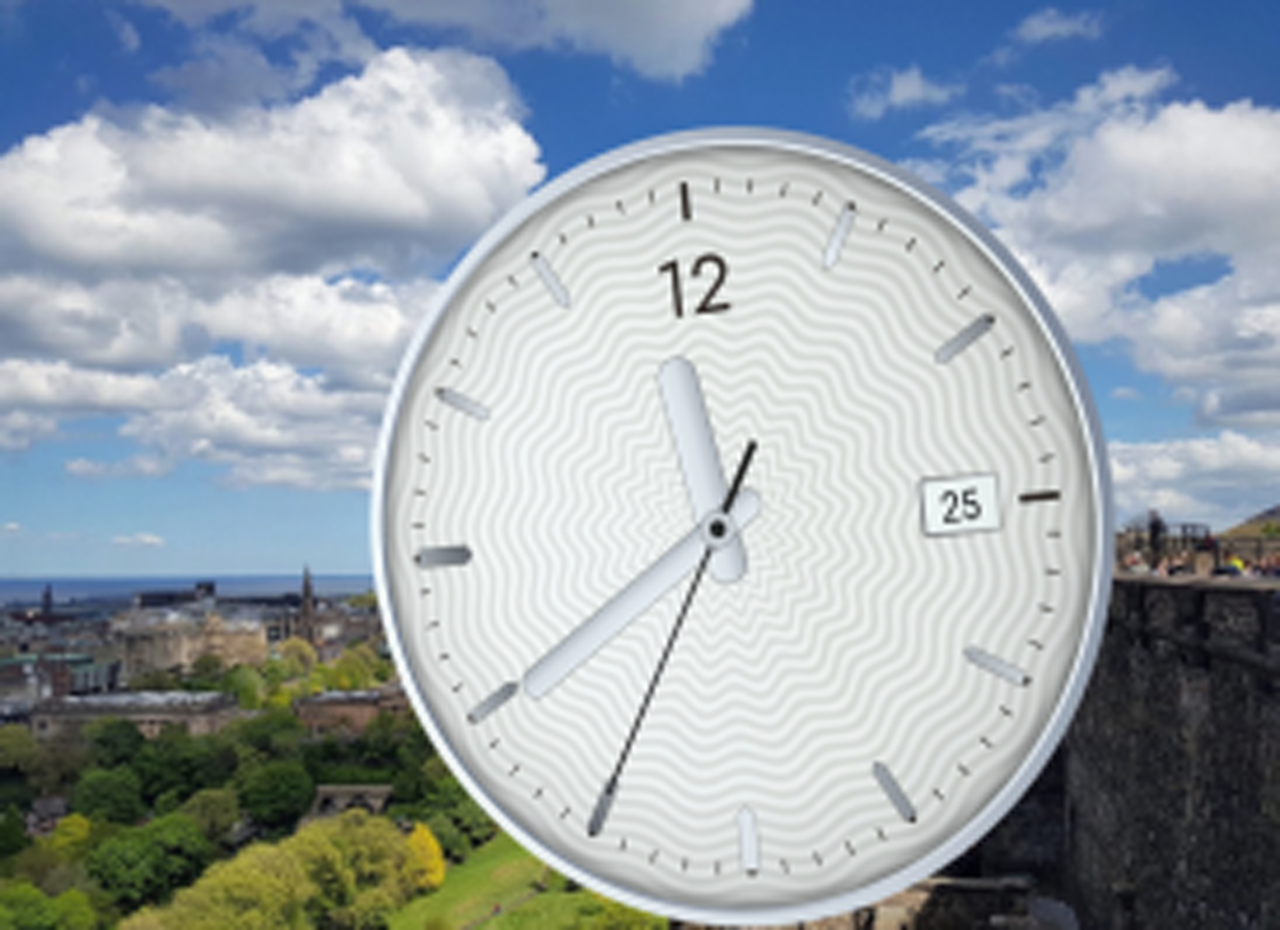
{"hour": 11, "minute": 39, "second": 35}
